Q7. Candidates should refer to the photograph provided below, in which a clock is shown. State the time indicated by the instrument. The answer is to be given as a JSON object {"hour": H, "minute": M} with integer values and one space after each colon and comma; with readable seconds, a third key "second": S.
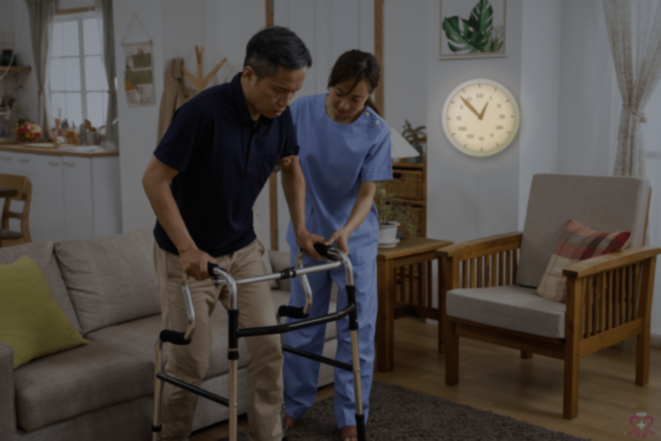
{"hour": 12, "minute": 53}
